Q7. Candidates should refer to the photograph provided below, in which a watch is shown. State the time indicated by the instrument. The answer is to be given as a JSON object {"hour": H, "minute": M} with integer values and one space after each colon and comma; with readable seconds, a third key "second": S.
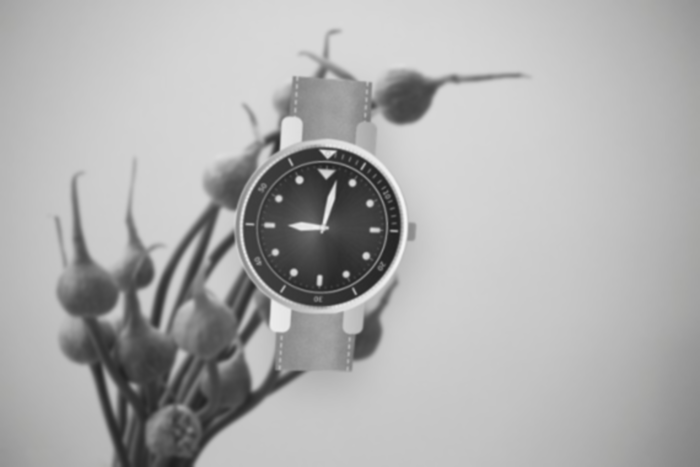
{"hour": 9, "minute": 2}
